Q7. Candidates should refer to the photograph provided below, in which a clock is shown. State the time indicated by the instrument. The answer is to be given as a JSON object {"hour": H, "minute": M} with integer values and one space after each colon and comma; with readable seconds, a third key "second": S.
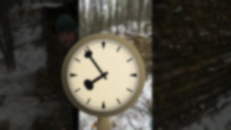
{"hour": 7, "minute": 54}
